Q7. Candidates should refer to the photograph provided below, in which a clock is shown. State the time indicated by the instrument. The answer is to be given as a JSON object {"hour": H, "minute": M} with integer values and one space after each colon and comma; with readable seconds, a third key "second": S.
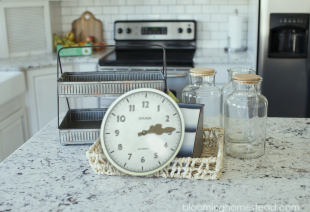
{"hour": 2, "minute": 14}
